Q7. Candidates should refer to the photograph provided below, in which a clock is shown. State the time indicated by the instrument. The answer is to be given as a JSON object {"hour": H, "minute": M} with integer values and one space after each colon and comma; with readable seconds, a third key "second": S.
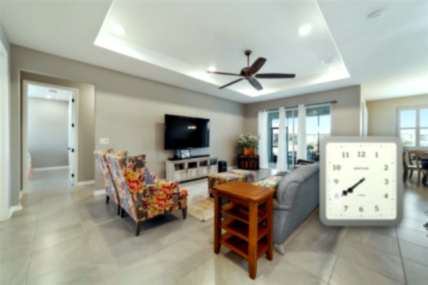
{"hour": 7, "minute": 39}
